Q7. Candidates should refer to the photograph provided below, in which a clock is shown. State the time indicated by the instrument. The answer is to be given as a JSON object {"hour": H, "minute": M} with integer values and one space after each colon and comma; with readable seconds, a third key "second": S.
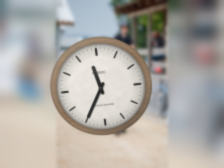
{"hour": 11, "minute": 35}
